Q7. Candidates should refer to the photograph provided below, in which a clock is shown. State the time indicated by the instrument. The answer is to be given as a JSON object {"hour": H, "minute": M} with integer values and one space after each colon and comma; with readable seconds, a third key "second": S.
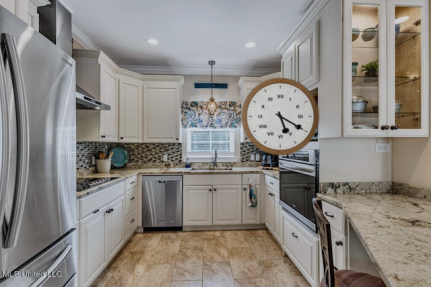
{"hour": 5, "minute": 20}
